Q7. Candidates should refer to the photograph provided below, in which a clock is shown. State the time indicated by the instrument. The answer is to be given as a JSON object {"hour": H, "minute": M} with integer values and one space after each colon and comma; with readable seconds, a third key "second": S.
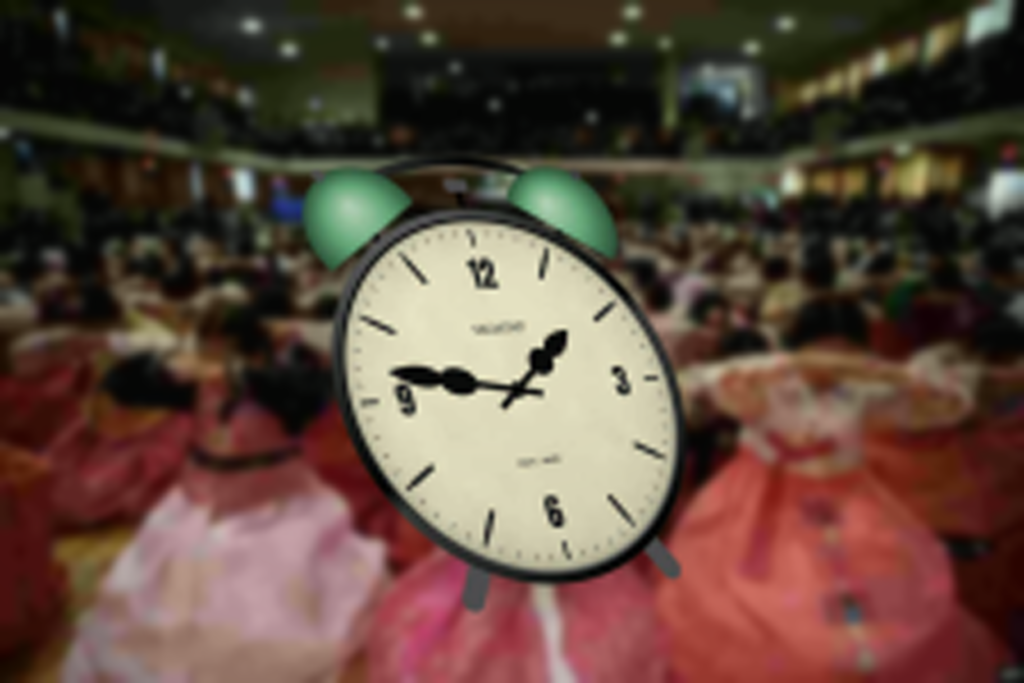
{"hour": 1, "minute": 47}
